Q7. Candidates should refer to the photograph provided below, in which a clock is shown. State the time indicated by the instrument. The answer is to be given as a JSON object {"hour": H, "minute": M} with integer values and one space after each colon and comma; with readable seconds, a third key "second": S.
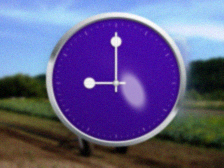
{"hour": 9, "minute": 0}
